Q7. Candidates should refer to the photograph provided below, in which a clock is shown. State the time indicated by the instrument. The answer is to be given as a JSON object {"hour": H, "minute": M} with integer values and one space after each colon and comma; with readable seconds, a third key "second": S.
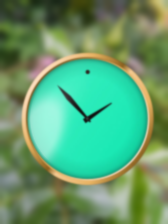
{"hour": 1, "minute": 53}
